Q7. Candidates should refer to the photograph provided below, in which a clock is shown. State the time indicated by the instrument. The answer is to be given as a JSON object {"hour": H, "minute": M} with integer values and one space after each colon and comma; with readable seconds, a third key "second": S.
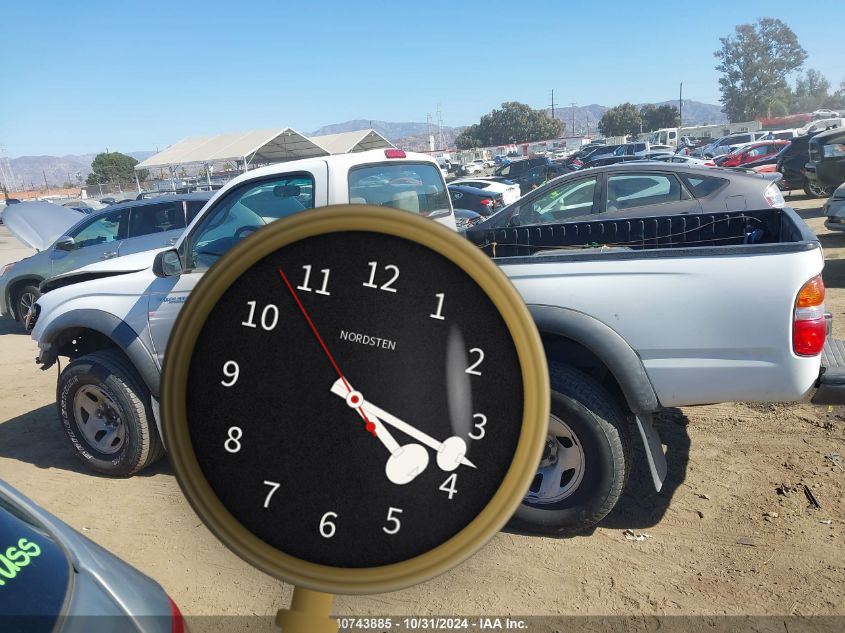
{"hour": 4, "minute": 17, "second": 53}
